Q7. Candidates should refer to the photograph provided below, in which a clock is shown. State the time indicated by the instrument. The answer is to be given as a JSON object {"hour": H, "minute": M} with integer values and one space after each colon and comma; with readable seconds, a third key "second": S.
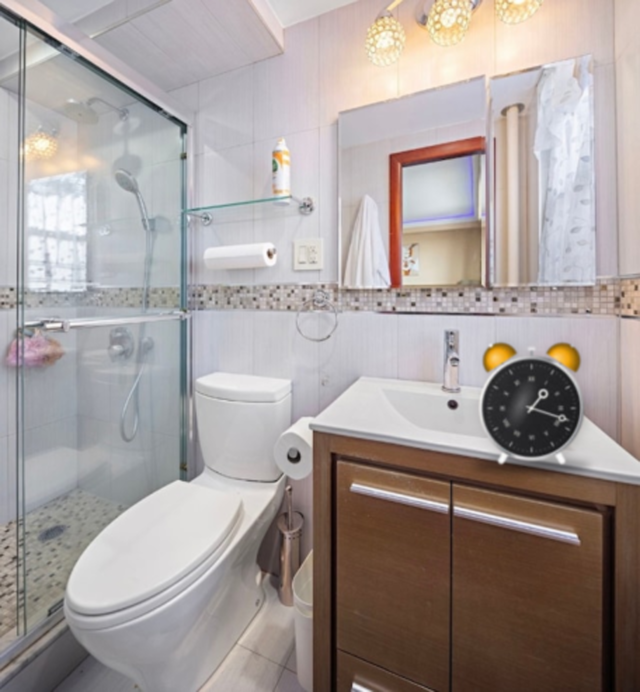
{"hour": 1, "minute": 18}
